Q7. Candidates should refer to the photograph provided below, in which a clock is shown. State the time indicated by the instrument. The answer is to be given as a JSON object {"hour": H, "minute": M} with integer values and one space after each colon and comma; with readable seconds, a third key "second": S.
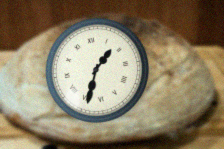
{"hour": 1, "minute": 34}
